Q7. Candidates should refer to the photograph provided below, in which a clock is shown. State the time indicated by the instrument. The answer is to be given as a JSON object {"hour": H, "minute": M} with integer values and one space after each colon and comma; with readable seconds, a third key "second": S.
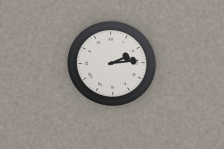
{"hour": 2, "minute": 14}
